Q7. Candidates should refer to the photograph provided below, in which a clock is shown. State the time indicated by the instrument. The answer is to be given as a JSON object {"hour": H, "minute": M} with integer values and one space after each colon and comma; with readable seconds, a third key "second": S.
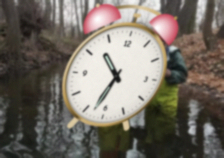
{"hour": 10, "minute": 33}
